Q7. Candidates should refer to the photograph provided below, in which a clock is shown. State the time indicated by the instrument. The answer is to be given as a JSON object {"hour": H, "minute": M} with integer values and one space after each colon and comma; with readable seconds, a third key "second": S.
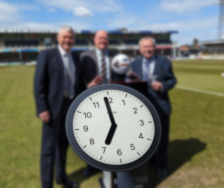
{"hour": 6, "minute": 59}
